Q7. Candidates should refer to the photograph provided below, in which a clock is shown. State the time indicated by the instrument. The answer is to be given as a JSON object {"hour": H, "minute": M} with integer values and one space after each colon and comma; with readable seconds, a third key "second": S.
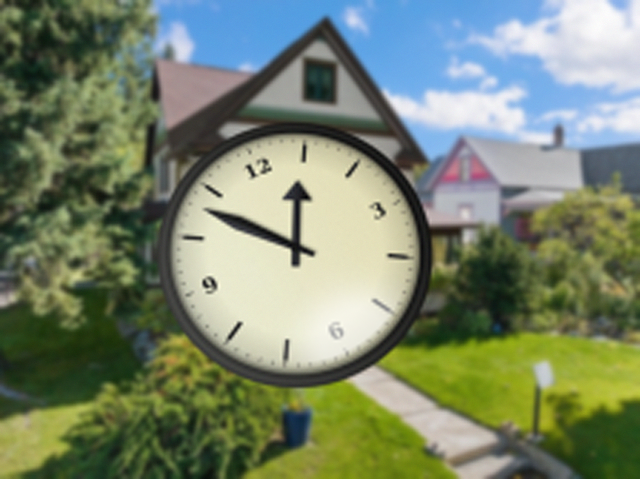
{"hour": 12, "minute": 53}
